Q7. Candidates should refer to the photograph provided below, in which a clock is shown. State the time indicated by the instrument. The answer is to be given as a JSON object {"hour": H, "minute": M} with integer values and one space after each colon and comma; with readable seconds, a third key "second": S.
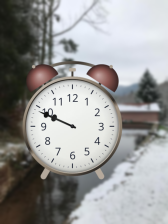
{"hour": 9, "minute": 49}
